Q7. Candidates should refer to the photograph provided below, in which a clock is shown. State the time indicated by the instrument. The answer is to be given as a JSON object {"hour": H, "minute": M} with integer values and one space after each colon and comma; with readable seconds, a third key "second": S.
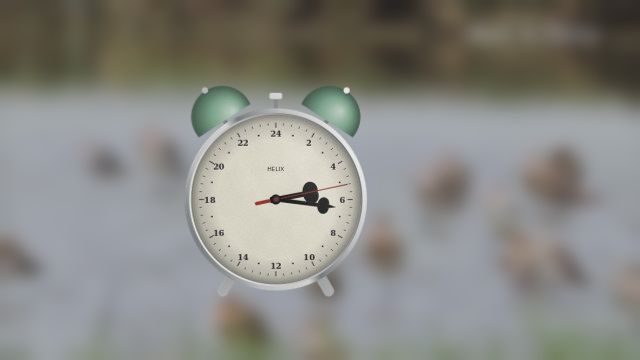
{"hour": 5, "minute": 16, "second": 13}
